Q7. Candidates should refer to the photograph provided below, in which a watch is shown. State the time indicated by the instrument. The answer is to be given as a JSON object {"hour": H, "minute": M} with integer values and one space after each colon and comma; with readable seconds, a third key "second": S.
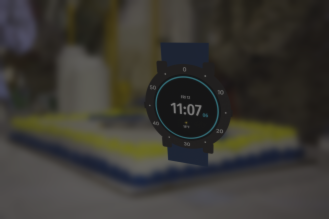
{"hour": 11, "minute": 7}
